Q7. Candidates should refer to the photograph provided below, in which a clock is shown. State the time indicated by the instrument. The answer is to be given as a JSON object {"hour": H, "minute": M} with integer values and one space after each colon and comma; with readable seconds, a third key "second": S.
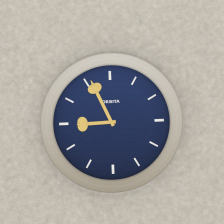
{"hour": 8, "minute": 56}
